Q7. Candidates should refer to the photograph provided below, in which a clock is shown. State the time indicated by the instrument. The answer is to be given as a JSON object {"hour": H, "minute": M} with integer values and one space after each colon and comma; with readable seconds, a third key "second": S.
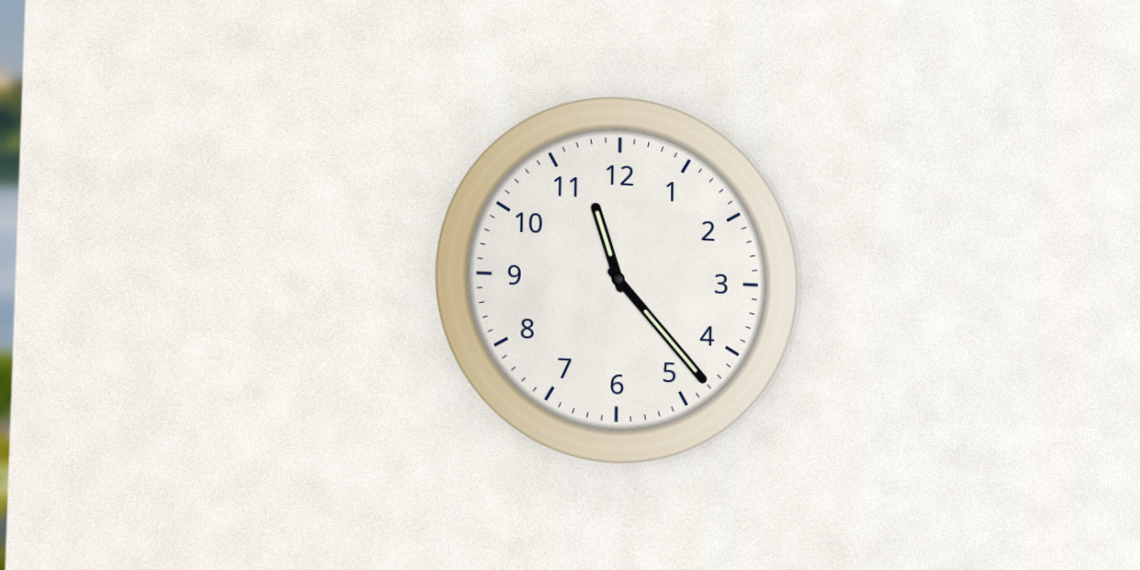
{"hour": 11, "minute": 23}
